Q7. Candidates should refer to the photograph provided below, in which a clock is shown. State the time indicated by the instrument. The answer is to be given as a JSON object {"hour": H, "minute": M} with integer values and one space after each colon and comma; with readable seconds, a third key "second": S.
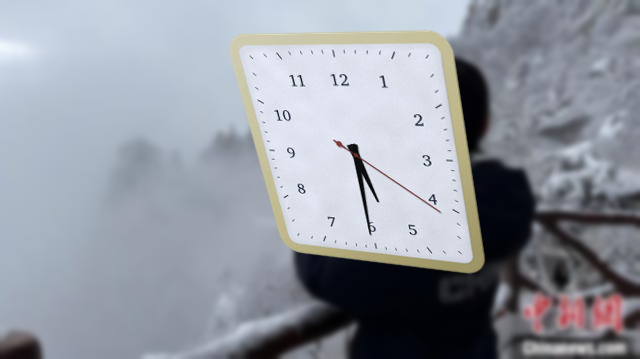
{"hour": 5, "minute": 30, "second": 21}
